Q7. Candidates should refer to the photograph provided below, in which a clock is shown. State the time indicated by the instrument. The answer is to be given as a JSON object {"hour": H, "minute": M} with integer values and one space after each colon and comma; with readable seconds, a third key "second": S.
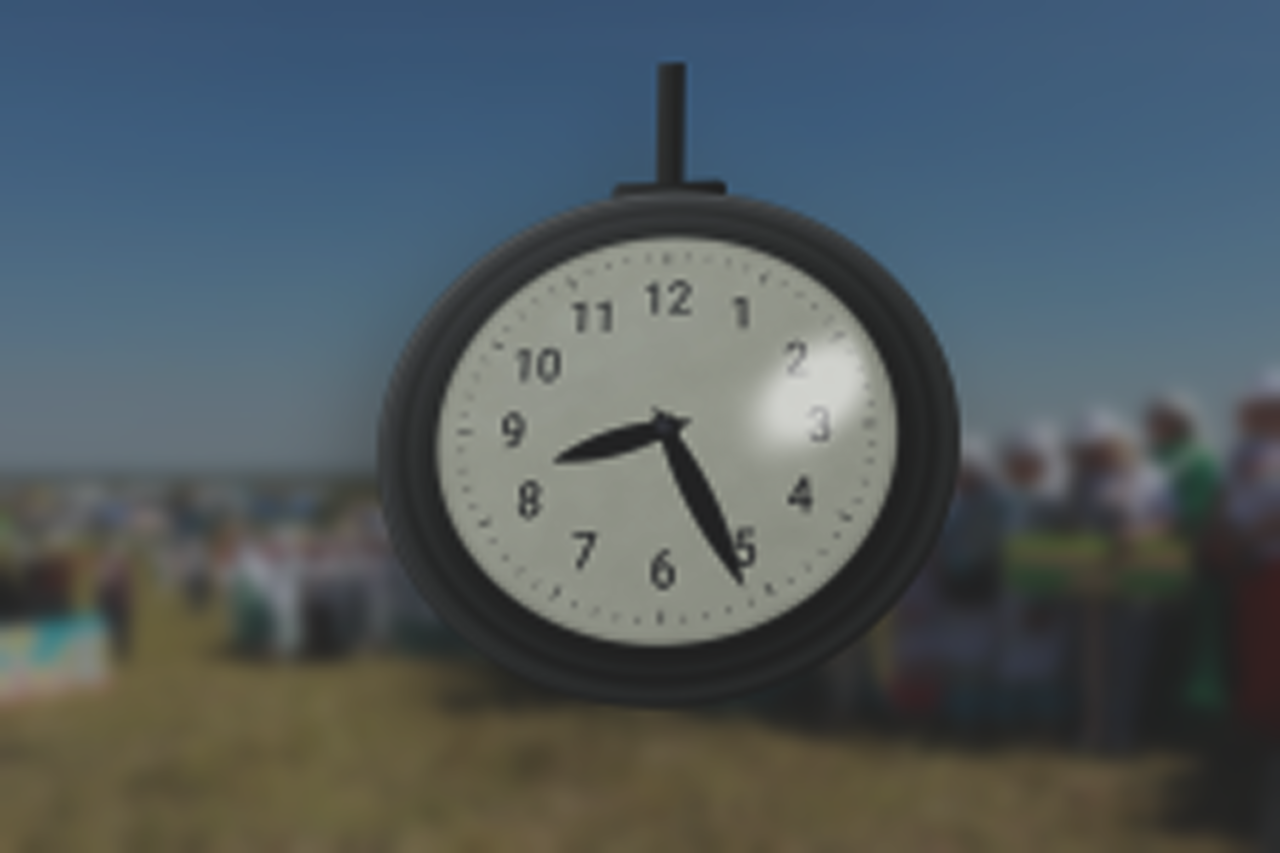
{"hour": 8, "minute": 26}
